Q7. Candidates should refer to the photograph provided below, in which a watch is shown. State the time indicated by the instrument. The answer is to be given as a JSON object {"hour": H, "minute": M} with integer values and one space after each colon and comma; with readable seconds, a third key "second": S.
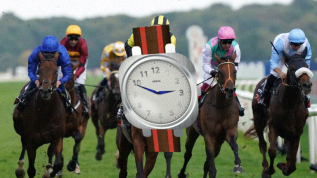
{"hour": 2, "minute": 49}
